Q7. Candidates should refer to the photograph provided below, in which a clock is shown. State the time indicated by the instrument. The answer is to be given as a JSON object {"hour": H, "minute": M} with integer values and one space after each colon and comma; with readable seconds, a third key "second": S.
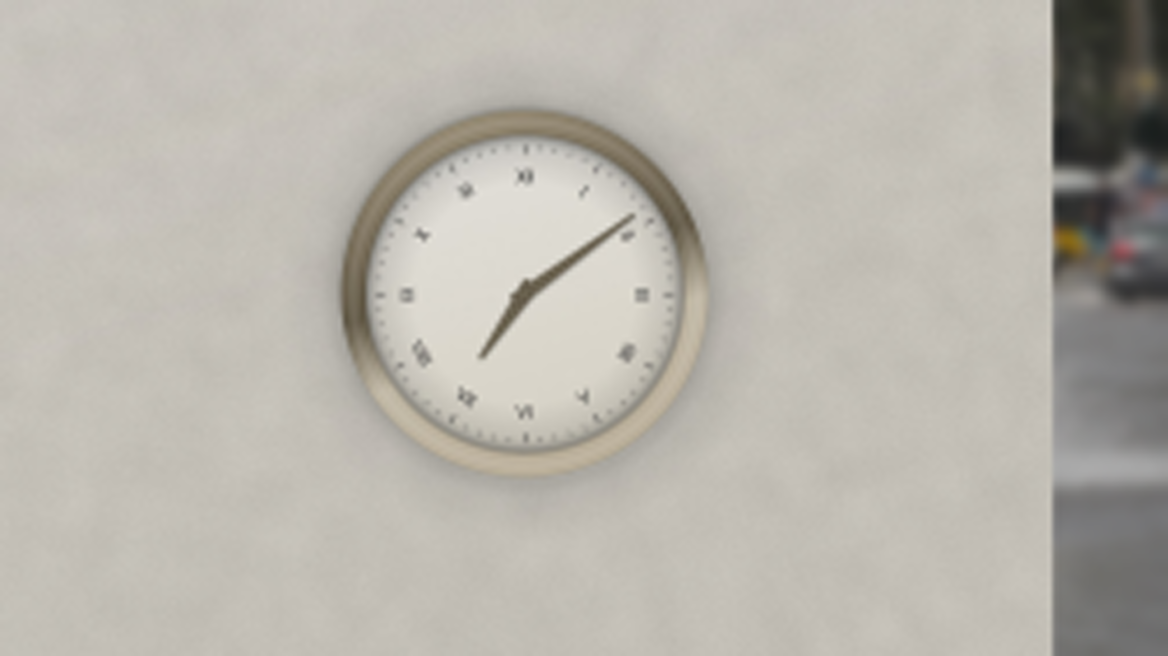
{"hour": 7, "minute": 9}
